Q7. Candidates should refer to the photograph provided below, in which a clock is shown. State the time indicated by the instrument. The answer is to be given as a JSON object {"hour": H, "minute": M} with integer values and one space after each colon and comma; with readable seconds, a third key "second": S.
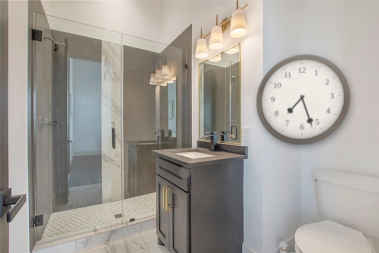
{"hour": 7, "minute": 27}
